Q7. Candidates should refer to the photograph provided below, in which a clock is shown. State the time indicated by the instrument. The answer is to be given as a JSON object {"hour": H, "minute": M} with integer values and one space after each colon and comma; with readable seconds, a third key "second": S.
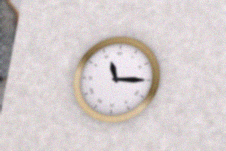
{"hour": 11, "minute": 15}
